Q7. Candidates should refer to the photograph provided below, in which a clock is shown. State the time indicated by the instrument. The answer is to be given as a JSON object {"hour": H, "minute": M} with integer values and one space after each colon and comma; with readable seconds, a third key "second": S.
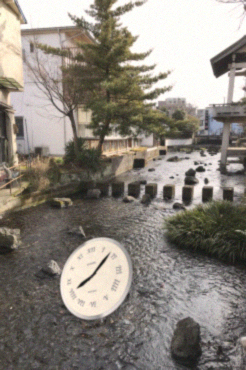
{"hour": 8, "minute": 8}
